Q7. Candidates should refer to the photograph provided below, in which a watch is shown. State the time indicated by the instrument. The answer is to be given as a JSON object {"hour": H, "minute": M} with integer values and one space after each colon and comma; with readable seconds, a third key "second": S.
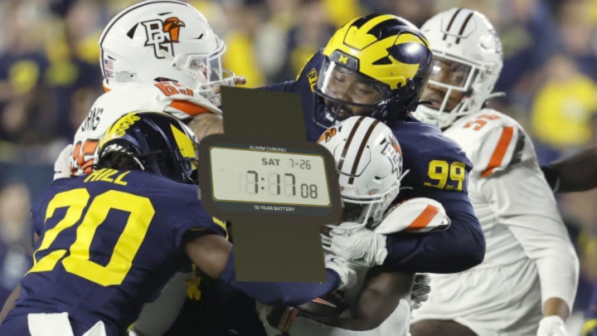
{"hour": 7, "minute": 17, "second": 8}
